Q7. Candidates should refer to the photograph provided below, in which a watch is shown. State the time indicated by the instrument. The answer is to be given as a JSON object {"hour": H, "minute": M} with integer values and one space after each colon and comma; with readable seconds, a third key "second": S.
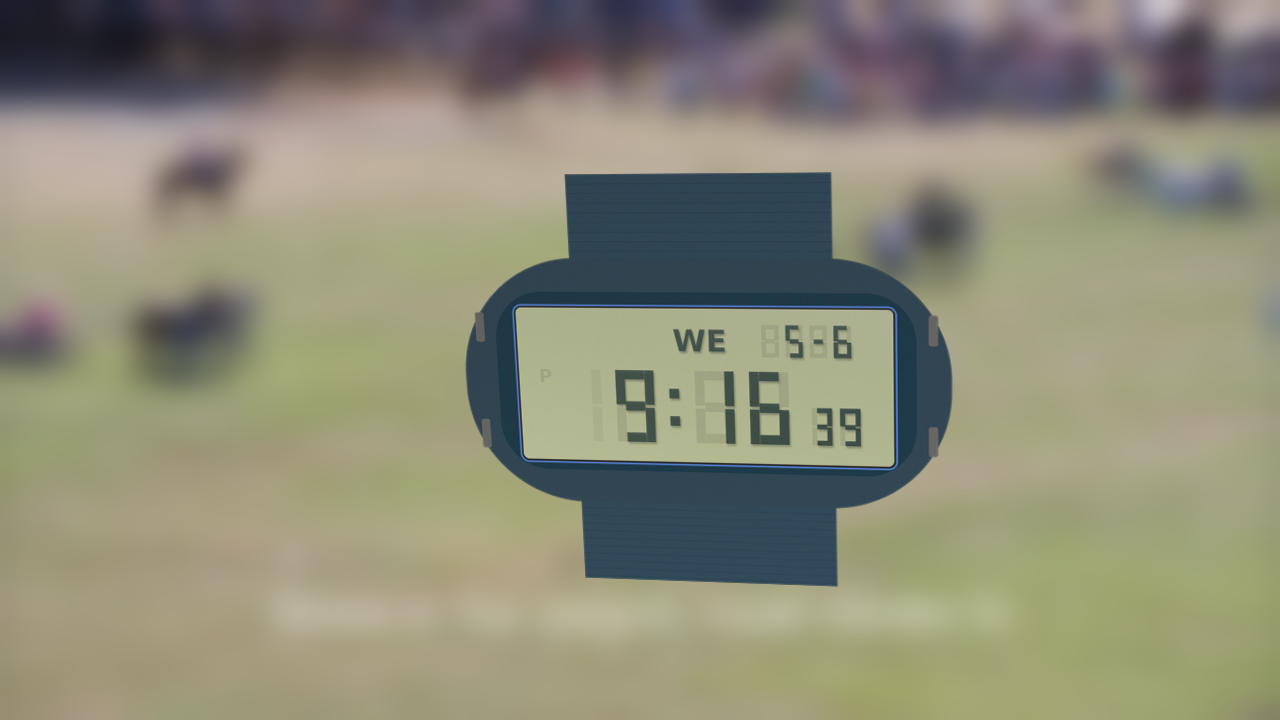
{"hour": 9, "minute": 16, "second": 39}
